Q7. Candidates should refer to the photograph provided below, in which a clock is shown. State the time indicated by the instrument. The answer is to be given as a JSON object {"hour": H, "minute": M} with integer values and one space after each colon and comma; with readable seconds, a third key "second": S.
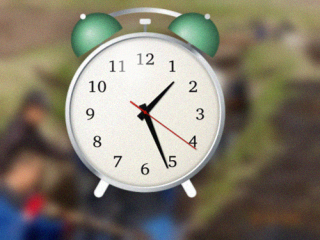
{"hour": 1, "minute": 26, "second": 21}
